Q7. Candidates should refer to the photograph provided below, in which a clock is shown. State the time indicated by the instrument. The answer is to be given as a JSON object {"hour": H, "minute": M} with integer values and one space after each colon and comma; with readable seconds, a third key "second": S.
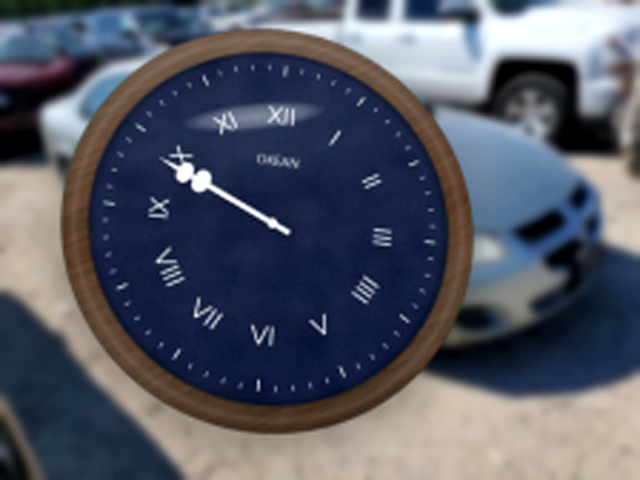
{"hour": 9, "minute": 49}
